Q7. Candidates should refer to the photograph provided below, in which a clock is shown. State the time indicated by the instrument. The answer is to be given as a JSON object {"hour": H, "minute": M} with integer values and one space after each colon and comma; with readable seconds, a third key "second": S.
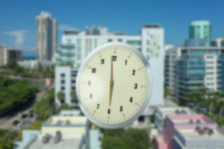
{"hour": 5, "minute": 59}
